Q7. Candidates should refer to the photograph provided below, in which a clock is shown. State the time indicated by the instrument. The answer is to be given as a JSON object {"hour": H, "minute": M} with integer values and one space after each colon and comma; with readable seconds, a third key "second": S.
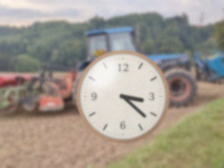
{"hour": 3, "minute": 22}
